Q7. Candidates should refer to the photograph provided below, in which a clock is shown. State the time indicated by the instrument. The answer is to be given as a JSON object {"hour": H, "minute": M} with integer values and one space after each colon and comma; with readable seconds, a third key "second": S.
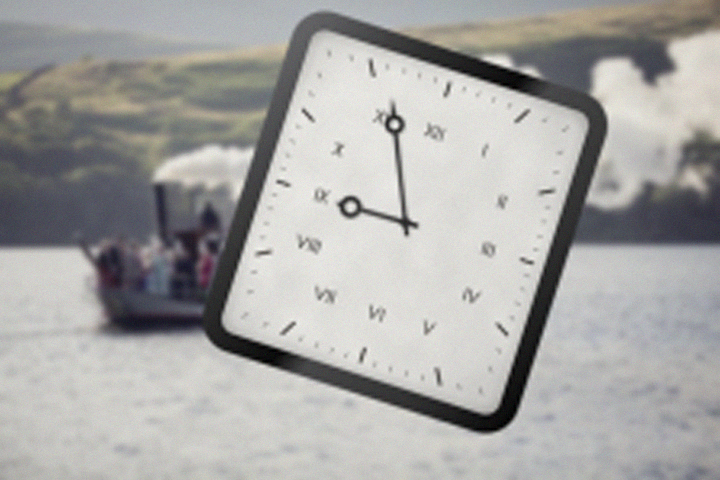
{"hour": 8, "minute": 56}
